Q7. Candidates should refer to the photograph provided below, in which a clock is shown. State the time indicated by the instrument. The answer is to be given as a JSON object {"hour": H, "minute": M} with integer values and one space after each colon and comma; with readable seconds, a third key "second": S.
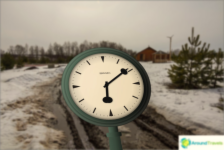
{"hour": 6, "minute": 9}
